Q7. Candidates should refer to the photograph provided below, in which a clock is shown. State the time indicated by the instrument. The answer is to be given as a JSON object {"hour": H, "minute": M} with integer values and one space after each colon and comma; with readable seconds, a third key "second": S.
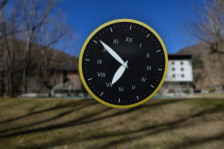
{"hour": 6, "minute": 51}
